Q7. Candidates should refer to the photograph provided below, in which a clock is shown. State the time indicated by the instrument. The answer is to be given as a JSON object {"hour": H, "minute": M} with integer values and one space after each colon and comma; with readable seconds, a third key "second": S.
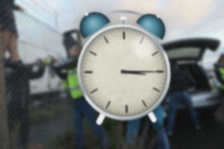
{"hour": 3, "minute": 15}
